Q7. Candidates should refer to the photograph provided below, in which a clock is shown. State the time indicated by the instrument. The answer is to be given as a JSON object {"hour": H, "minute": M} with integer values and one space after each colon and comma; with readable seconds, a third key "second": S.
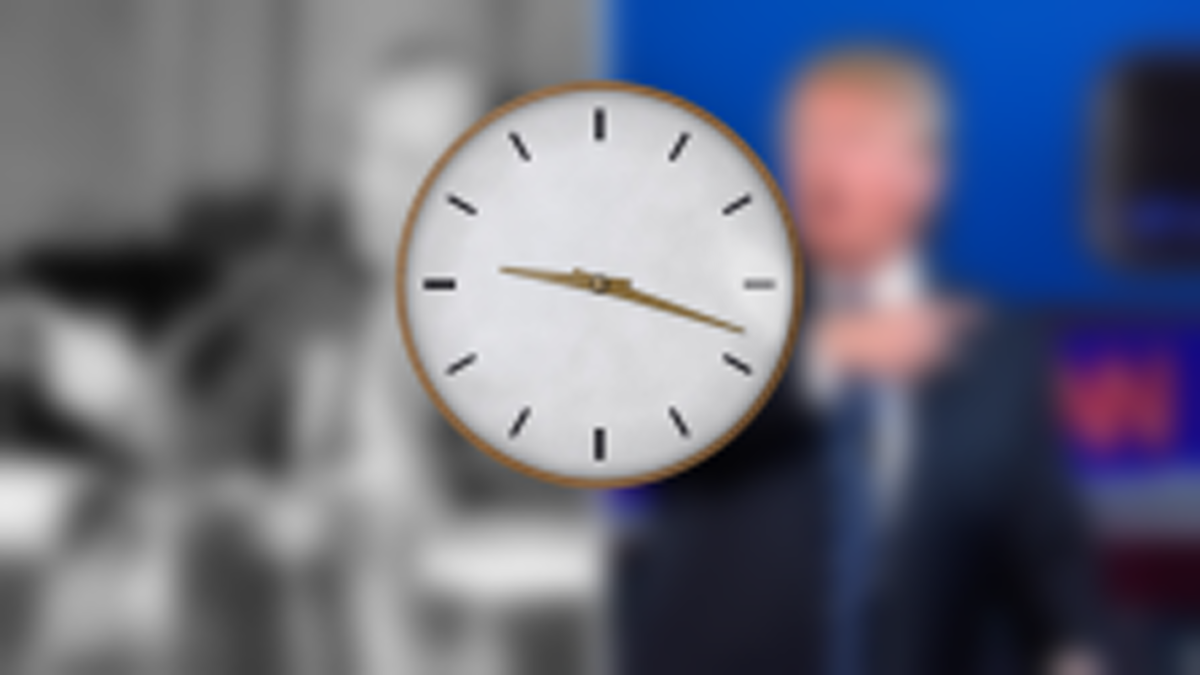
{"hour": 9, "minute": 18}
